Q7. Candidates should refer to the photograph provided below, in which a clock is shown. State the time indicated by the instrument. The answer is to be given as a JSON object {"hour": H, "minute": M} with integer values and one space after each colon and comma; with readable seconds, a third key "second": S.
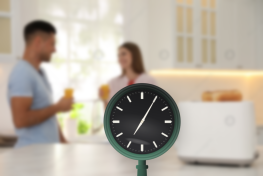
{"hour": 7, "minute": 5}
